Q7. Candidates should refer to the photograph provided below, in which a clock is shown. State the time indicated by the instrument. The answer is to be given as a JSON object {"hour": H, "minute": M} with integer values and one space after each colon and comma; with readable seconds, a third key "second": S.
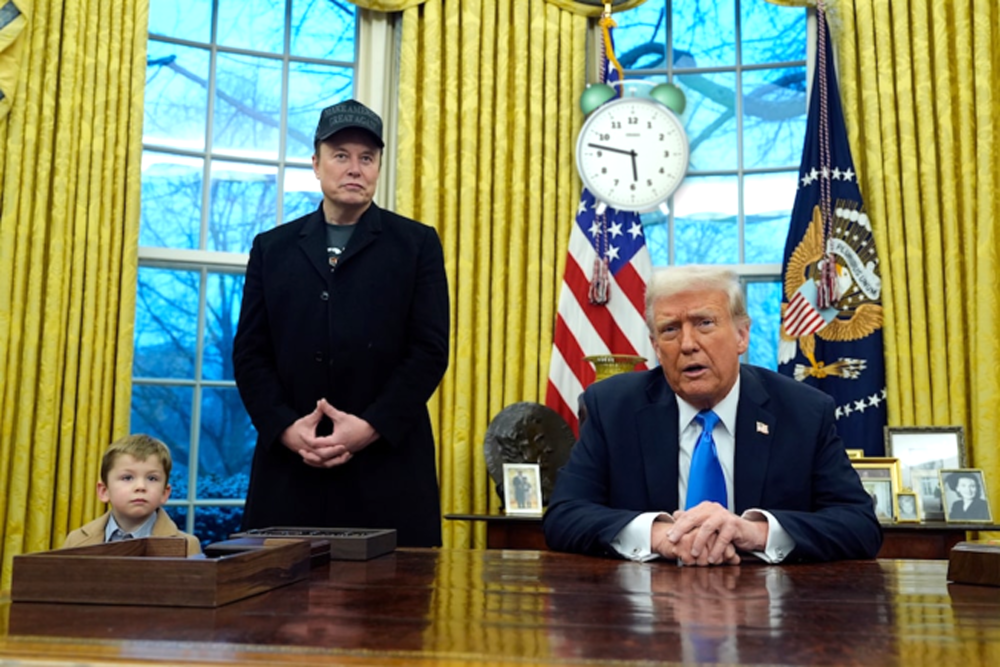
{"hour": 5, "minute": 47}
